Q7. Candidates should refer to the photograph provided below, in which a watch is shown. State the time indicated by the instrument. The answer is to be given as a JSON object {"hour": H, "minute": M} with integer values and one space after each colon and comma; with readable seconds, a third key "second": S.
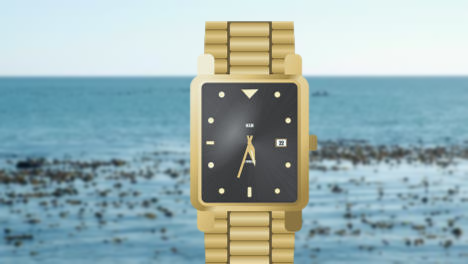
{"hour": 5, "minute": 33}
